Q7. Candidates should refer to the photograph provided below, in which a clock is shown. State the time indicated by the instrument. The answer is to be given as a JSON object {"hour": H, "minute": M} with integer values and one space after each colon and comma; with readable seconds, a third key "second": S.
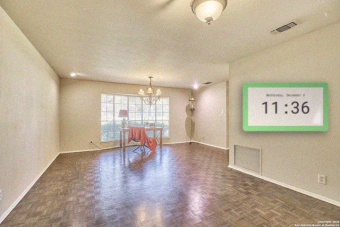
{"hour": 11, "minute": 36}
